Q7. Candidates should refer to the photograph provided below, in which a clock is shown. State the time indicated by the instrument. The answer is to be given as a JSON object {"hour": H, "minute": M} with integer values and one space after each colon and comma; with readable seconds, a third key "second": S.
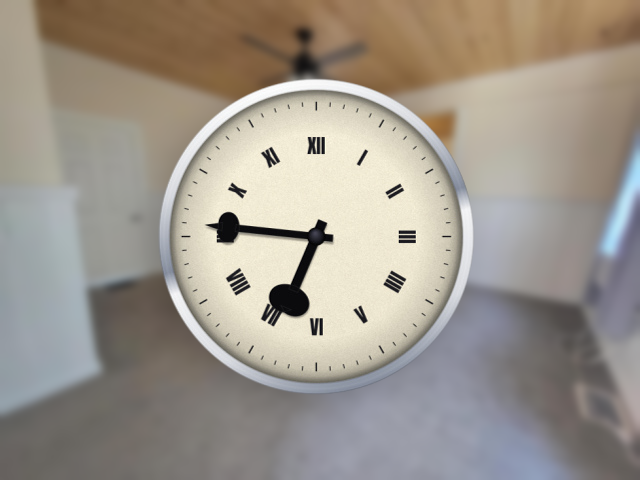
{"hour": 6, "minute": 46}
